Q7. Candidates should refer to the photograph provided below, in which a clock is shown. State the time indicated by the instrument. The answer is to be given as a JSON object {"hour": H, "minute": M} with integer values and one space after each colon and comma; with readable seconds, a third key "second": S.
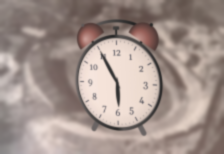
{"hour": 5, "minute": 55}
